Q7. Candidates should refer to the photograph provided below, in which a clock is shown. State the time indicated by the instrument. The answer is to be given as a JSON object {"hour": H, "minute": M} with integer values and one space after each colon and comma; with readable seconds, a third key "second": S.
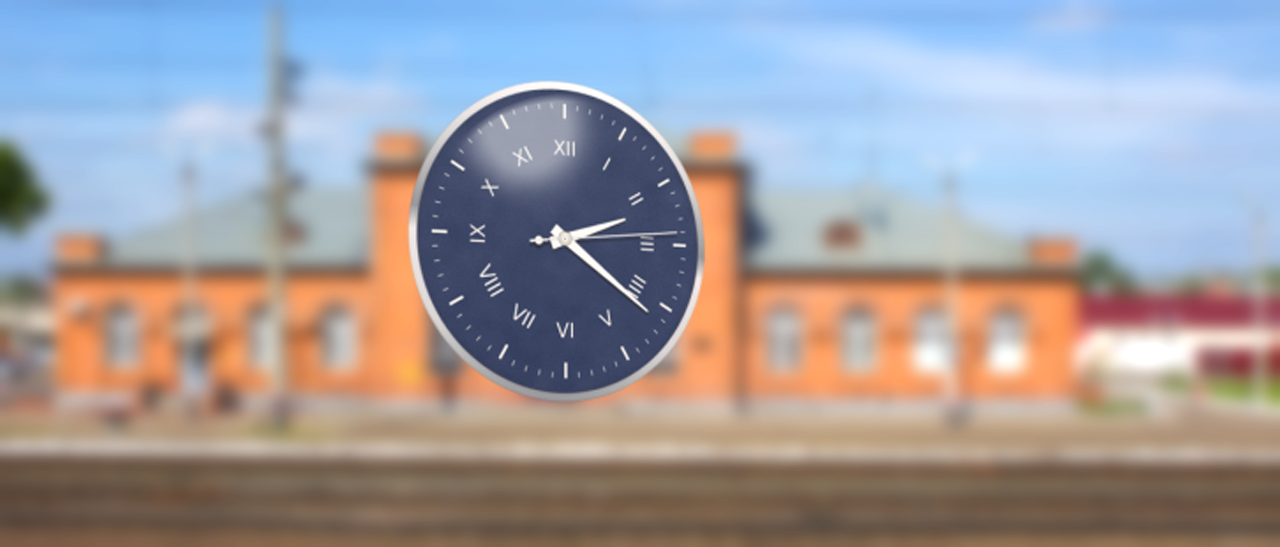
{"hour": 2, "minute": 21, "second": 14}
